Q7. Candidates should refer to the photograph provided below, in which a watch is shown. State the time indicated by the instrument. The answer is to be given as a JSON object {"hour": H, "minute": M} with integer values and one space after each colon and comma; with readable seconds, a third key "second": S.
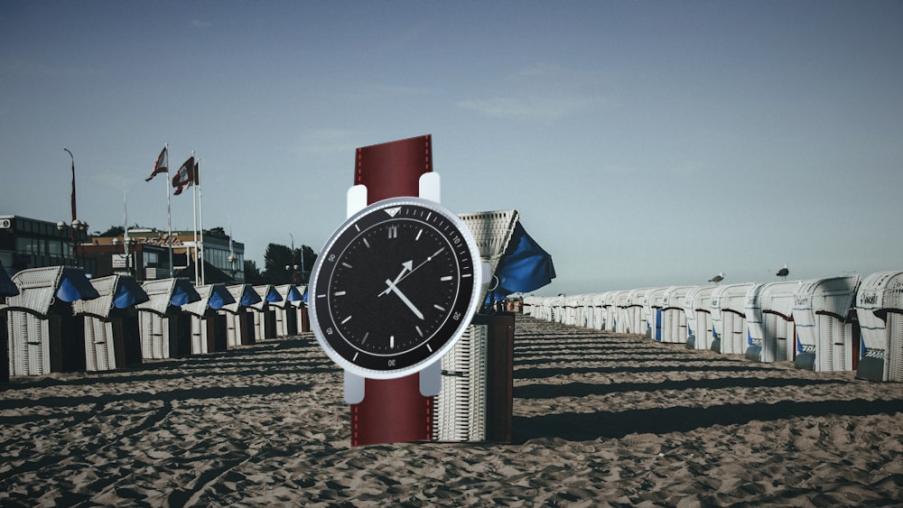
{"hour": 1, "minute": 23, "second": 10}
